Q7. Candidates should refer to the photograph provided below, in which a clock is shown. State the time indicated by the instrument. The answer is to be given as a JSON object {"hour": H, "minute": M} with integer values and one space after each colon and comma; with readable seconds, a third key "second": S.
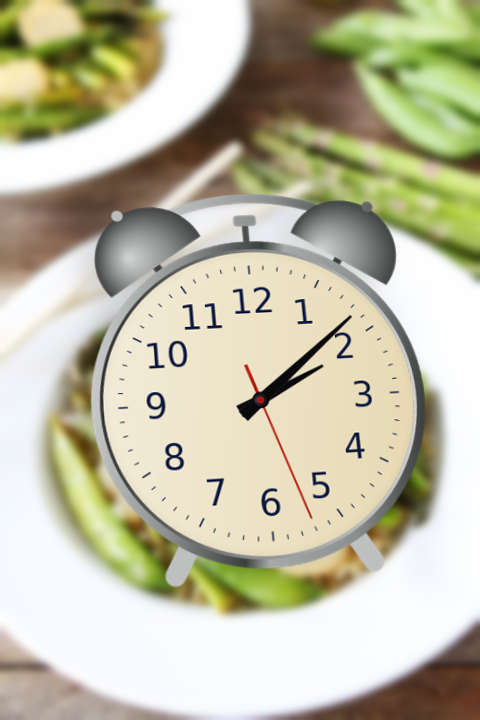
{"hour": 2, "minute": 8, "second": 27}
